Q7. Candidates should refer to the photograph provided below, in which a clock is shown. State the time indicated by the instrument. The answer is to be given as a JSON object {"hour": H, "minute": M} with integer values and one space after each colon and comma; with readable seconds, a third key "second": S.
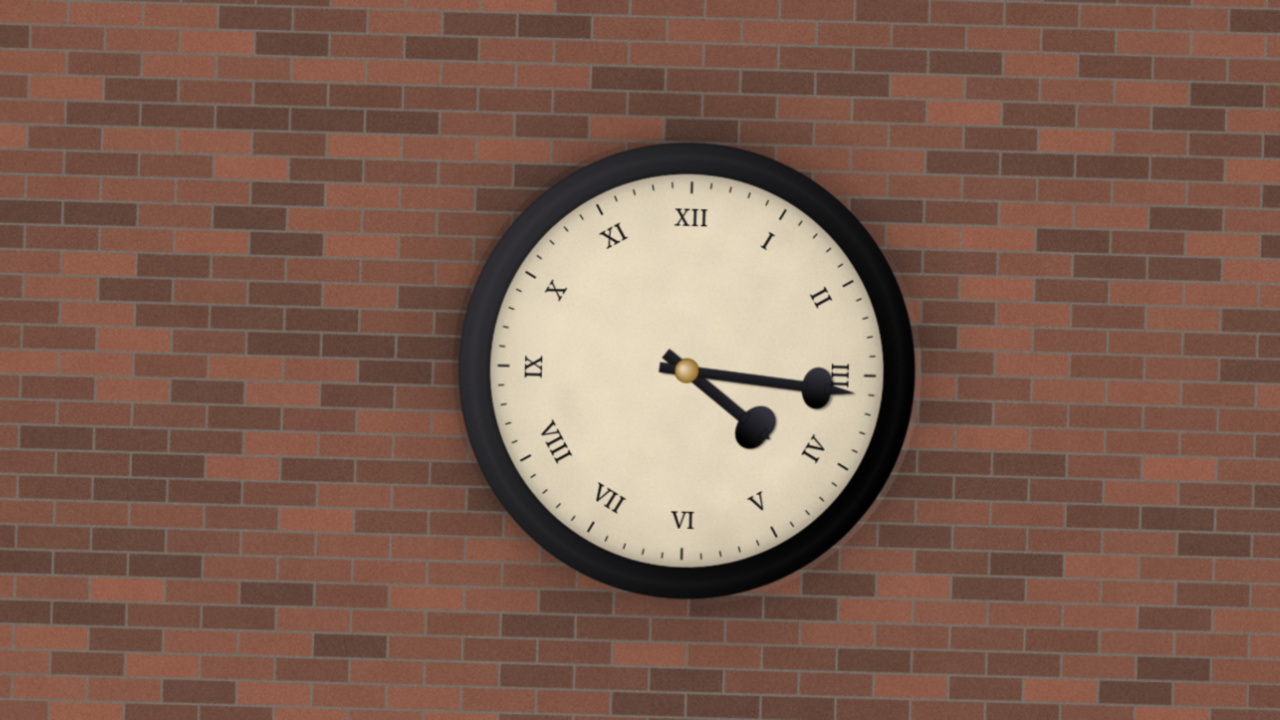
{"hour": 4, "minute": 16}
